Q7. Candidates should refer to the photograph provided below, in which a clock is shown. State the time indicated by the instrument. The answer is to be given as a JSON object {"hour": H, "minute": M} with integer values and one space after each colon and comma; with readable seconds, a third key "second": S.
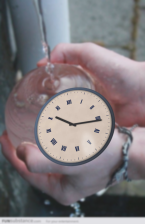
{"hour": 10, "minute": 16}
